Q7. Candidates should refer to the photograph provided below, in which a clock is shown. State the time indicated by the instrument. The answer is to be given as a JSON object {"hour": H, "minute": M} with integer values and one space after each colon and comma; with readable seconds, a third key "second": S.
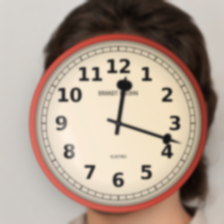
{"hour": 12, "minute": 18}
